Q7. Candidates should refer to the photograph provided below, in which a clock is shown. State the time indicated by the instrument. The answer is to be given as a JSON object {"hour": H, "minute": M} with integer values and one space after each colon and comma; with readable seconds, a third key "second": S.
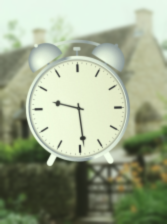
{"hour": 9, "minute": 29}
